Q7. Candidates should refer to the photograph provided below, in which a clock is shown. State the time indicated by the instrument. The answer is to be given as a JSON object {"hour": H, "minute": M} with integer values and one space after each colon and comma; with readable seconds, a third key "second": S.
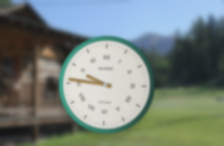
{"hour": 9, "minute": 46}
